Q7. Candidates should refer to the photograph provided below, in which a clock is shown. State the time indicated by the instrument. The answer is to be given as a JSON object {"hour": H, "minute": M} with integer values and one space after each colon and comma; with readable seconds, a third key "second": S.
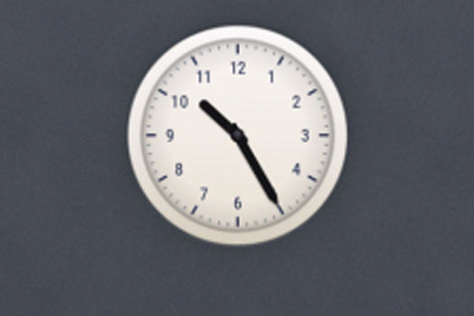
{"hour": 10, "minute": 25}
